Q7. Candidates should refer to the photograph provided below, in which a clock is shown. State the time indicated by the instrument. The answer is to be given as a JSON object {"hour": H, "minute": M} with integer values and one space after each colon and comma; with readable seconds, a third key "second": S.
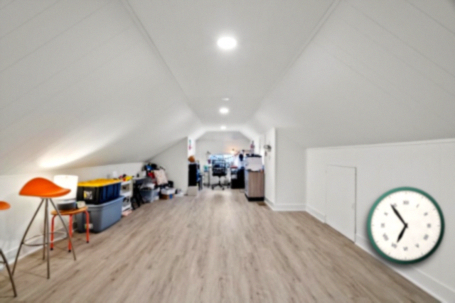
{"hour": 6, "minute": 54}
